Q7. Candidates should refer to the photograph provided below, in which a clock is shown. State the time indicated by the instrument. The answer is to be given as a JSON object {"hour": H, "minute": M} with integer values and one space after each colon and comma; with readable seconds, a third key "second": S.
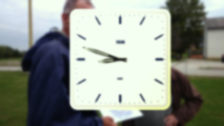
{"hour": 8, "minute": 48}
